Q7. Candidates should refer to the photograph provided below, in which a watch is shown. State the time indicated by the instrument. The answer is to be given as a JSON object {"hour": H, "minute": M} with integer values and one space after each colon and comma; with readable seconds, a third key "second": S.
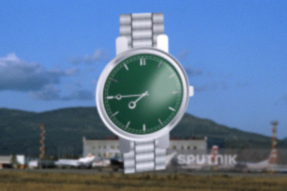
{"hour": 7, "minute": 45}
